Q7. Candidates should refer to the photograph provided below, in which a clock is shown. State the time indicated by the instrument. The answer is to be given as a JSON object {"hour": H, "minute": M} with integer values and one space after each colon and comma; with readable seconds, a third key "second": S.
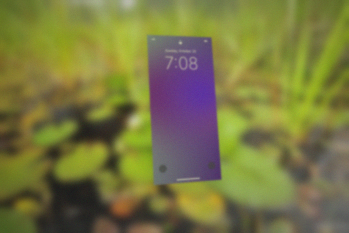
{"hour": 7, "minute": 8}
